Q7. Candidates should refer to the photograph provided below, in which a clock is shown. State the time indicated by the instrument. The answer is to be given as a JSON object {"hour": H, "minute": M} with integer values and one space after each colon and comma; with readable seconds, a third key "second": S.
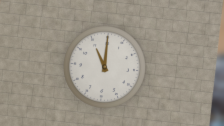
{"hour": 11, "minute": 0}
